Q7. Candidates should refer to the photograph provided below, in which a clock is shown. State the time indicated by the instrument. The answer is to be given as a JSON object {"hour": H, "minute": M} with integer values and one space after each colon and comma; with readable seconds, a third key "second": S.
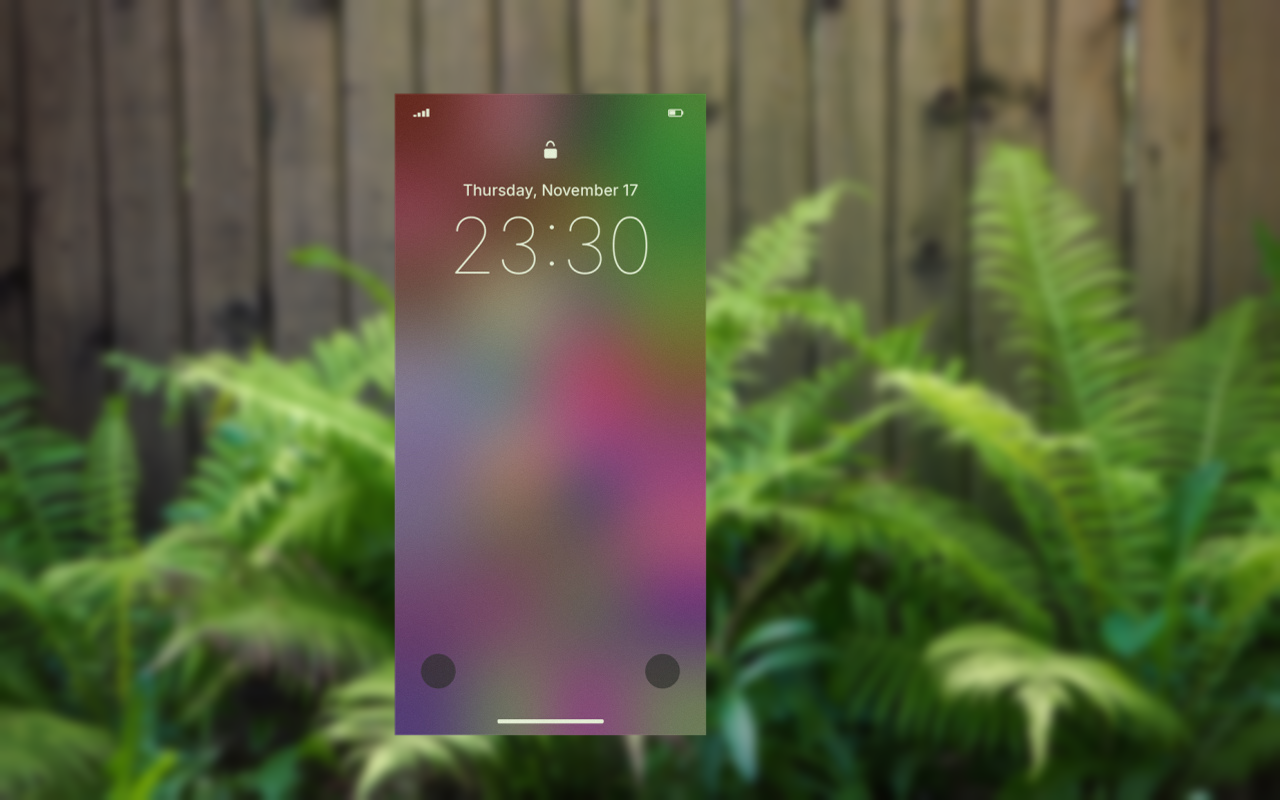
{"hour": 23, "minute": 30}
